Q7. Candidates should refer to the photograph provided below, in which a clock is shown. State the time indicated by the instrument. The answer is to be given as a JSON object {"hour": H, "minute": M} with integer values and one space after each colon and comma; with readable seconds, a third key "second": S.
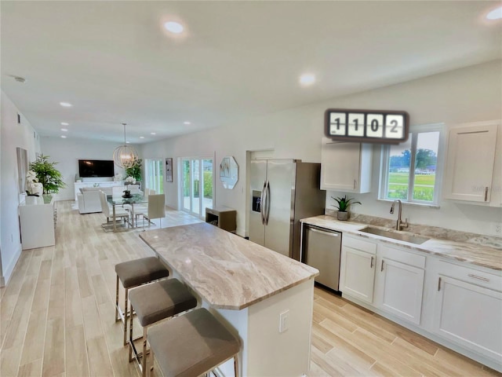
{"hour": 11, "minute": 2}
